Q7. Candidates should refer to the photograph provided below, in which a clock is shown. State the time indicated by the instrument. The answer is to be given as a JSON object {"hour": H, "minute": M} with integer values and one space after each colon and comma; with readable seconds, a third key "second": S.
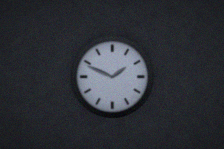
{"hour": 1, "minute": 49}
